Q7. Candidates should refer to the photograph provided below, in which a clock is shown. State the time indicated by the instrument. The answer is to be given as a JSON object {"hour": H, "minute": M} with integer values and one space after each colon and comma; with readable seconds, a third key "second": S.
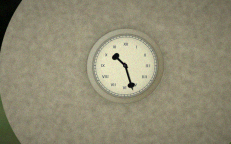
{"hour": 10, "minute": 27}
